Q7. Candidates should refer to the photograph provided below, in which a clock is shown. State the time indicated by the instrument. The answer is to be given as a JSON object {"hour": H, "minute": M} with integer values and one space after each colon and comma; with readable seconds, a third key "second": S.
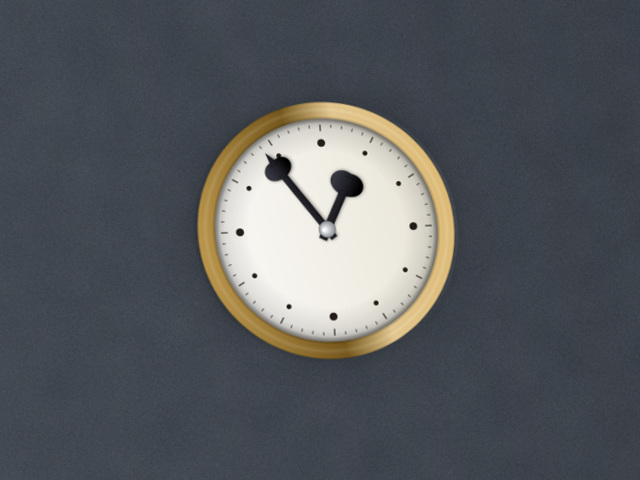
{"hour": 12, "minute": 54}
